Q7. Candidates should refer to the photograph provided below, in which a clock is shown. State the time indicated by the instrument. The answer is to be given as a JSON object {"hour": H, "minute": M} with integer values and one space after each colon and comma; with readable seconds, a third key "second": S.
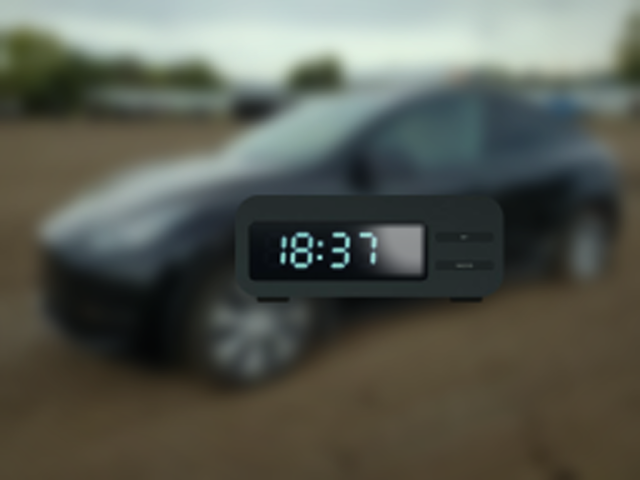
{"hour": 18, "minute": 37}
